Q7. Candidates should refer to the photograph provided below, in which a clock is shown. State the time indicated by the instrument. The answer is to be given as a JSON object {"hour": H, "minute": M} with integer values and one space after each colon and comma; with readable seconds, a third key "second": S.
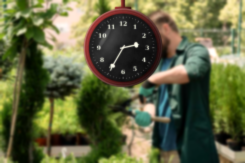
{"hour": 2, "minute": 35}
